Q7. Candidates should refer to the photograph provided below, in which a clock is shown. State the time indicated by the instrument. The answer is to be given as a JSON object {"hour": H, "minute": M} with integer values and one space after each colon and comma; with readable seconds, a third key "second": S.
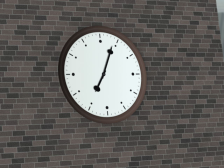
{"hour": 7, "minute": 4}
